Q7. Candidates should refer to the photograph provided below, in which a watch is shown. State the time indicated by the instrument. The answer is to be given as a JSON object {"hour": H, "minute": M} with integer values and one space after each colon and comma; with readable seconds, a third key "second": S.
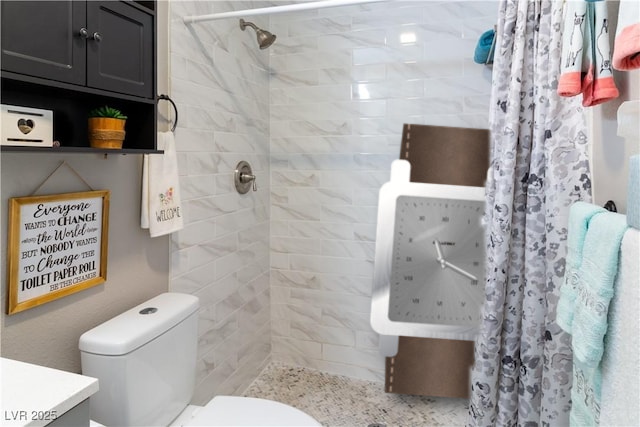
{"hour": 11, "minute": 19}
